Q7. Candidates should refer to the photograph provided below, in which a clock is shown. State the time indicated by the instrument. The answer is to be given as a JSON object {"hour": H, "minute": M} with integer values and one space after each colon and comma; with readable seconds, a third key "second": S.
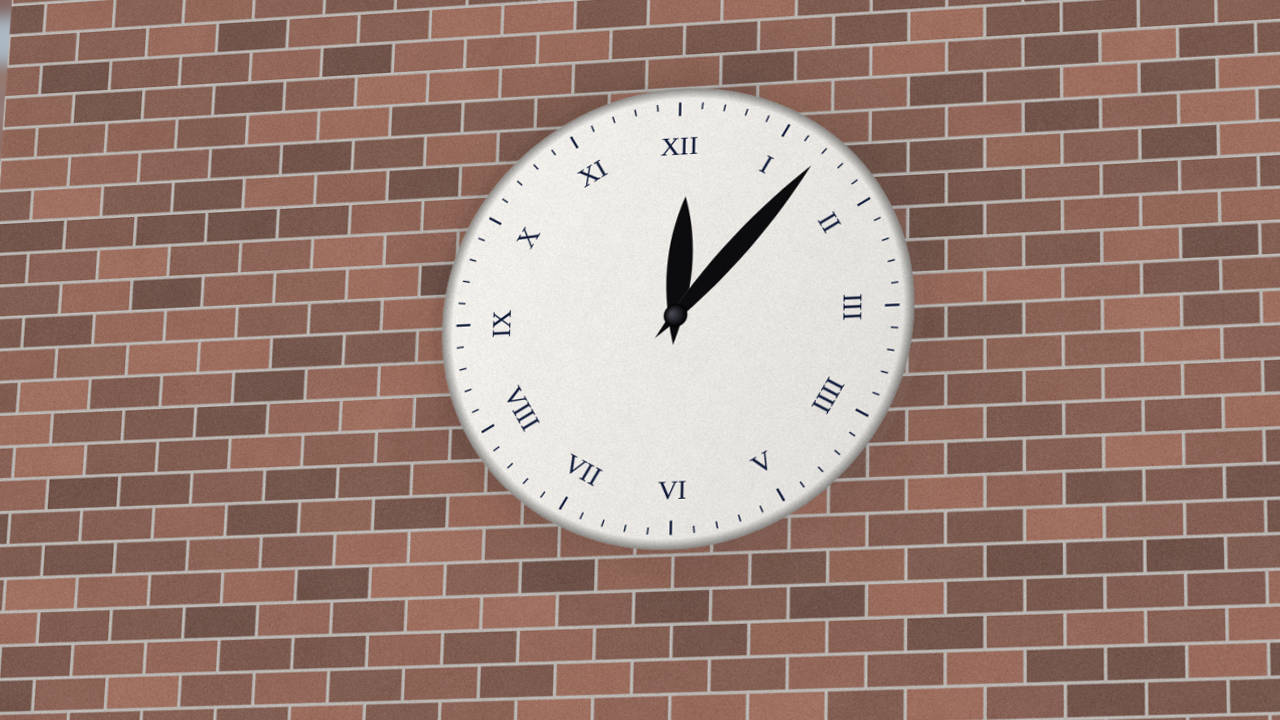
{"hour": 12, "minute": 7}
